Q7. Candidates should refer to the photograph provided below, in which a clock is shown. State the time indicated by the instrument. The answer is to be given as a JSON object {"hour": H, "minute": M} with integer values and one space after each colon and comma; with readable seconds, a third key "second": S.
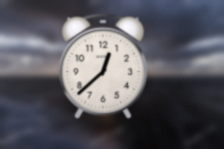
{"hour": 12, "minute": 38}
